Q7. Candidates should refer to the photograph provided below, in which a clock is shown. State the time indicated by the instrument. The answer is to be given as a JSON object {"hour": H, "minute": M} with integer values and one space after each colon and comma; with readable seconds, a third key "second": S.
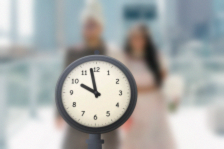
{"hour": 9, "minute": 58}
